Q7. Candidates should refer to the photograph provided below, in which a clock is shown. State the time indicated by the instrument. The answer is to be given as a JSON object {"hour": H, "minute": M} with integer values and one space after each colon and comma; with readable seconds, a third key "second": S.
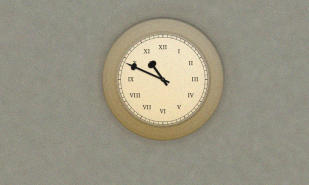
{"hour": 10, "minute": 49}
